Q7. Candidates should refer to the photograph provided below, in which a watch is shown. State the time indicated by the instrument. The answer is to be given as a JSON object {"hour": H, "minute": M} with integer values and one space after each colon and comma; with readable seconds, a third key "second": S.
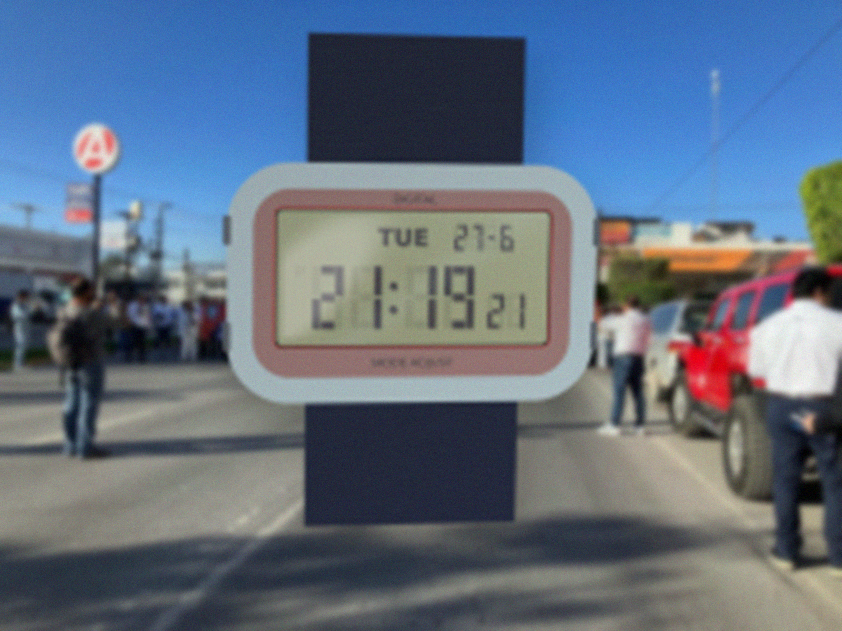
{"hour": 21, "minute": 19, "second": 21}
